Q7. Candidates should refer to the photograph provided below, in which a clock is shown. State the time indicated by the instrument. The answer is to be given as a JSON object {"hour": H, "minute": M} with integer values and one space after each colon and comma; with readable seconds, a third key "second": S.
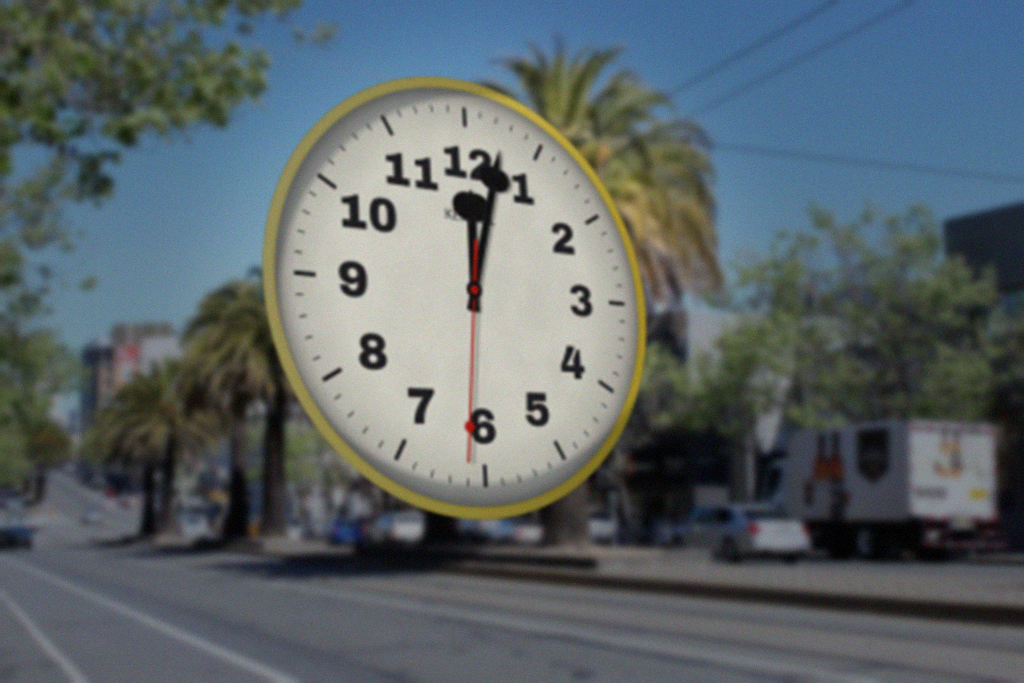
{"hour": 12, "minute": 2, "second": 31}
